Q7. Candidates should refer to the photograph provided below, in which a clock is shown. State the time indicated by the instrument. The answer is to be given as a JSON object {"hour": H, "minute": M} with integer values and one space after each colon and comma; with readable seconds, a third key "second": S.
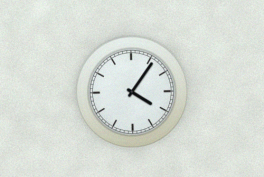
{"hour": 4, "minute": 6}
